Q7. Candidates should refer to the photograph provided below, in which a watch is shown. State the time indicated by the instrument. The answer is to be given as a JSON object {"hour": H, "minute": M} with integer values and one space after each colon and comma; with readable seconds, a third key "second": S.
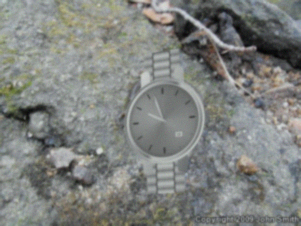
{"hour": 9, "minute": 57}
